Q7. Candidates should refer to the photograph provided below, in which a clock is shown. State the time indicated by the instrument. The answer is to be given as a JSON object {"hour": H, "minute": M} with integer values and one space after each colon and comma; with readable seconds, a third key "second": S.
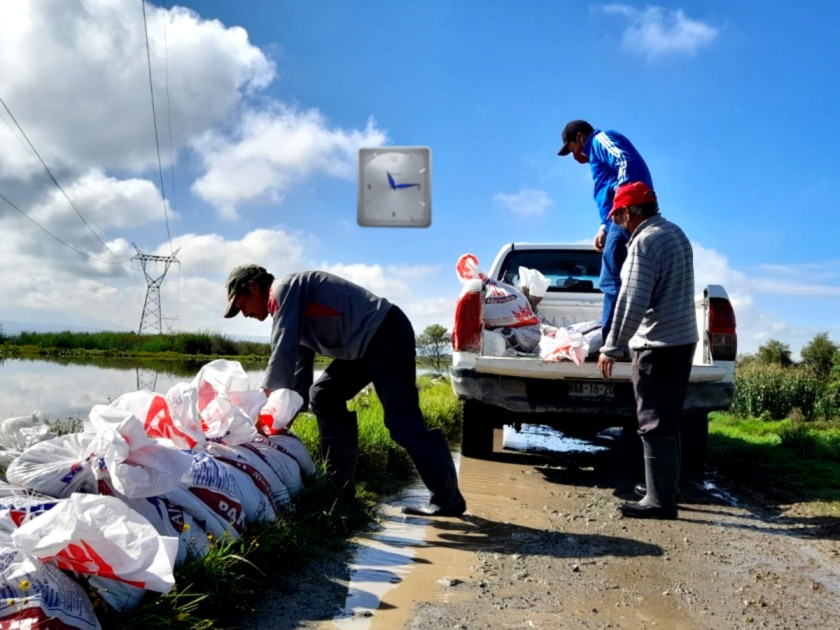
{"hour": 11, "minute": 14}
